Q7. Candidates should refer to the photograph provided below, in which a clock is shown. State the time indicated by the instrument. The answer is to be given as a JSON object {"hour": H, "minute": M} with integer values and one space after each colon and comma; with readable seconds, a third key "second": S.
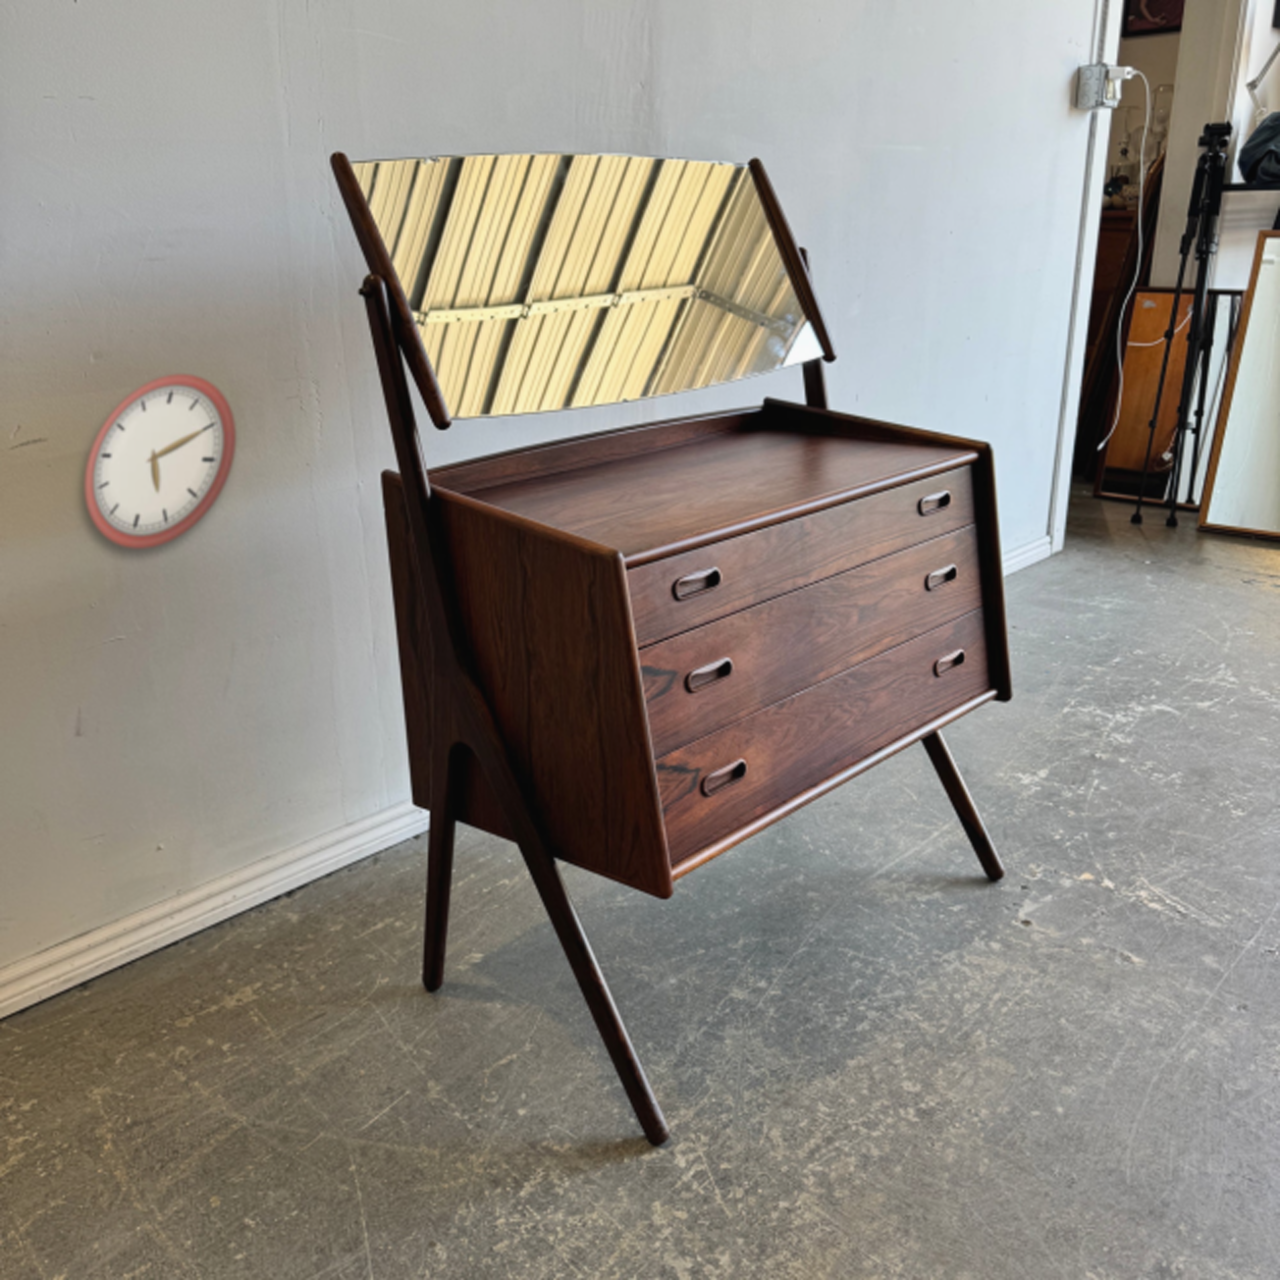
{"hour": 5, "minute": 10}
